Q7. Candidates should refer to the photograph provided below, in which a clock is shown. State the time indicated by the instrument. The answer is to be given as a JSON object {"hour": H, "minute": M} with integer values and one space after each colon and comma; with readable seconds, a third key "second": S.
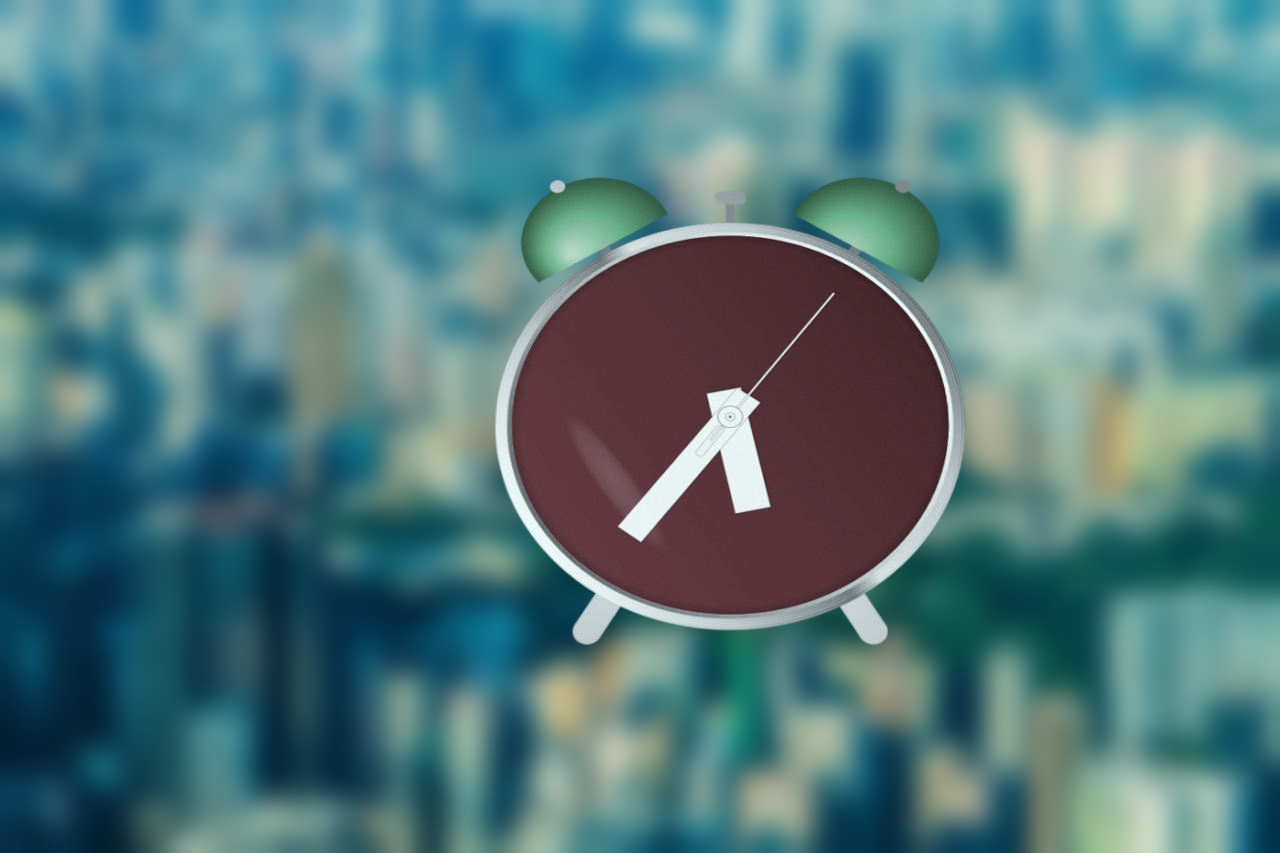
{"hour": 5, "minute": 36, "second": 6}
